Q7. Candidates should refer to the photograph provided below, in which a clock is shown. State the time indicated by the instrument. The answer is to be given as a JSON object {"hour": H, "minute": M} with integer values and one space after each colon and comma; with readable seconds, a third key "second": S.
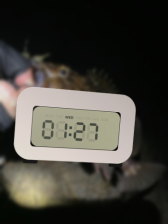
{"hour": 1, "minute": 27}
